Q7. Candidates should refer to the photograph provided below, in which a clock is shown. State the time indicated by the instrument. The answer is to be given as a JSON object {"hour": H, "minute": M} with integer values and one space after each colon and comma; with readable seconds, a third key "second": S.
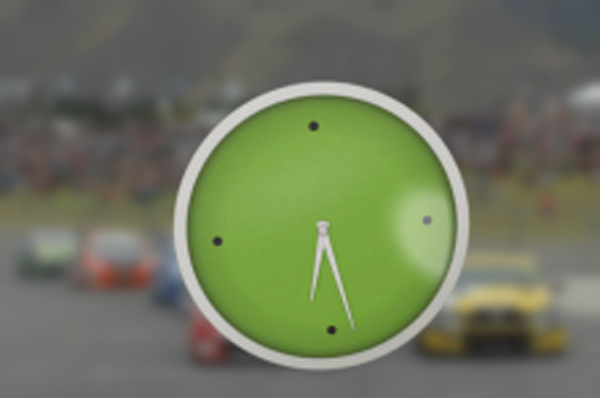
{"hour": 6, "minute": 28}
